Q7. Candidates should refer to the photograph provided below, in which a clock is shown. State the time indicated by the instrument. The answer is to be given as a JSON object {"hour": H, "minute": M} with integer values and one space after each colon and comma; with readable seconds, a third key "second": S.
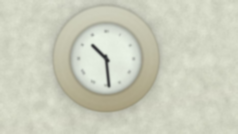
{"hour": 10, "minute": 29}
